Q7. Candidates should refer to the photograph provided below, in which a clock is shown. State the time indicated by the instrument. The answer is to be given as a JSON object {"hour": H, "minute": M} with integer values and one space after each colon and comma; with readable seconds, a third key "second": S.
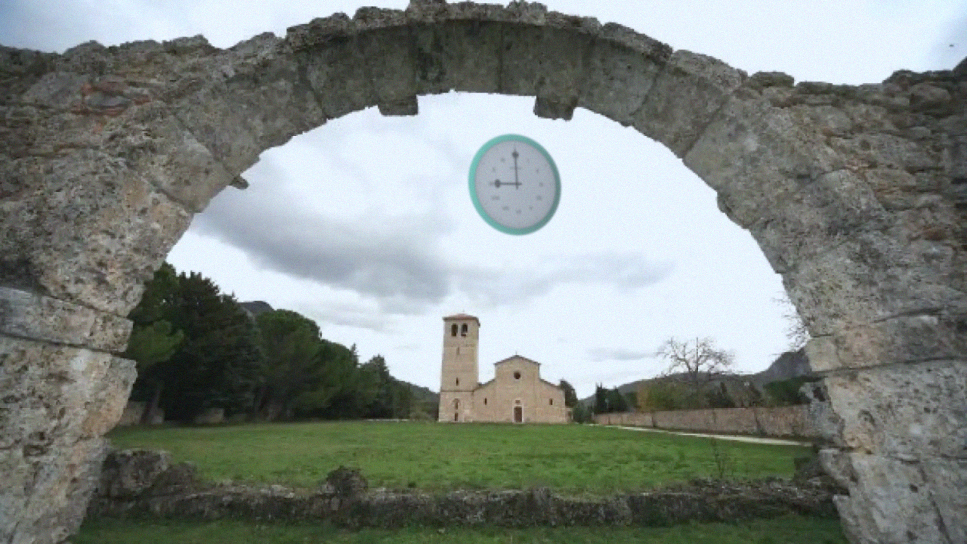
{"hour": 9, "minute": 0}
